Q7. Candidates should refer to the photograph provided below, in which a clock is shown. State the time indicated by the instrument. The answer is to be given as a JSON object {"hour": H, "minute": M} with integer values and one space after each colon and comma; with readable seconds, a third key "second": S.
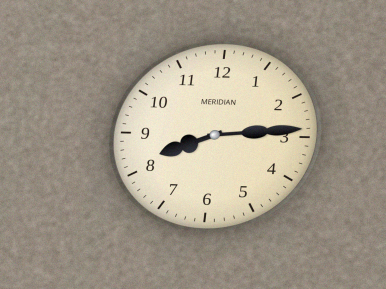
{"hour": 8, "minute": 14}
